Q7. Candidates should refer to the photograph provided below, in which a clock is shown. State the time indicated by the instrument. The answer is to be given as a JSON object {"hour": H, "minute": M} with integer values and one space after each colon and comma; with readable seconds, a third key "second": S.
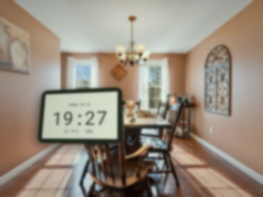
{"hour": 19, "minute": 27}
